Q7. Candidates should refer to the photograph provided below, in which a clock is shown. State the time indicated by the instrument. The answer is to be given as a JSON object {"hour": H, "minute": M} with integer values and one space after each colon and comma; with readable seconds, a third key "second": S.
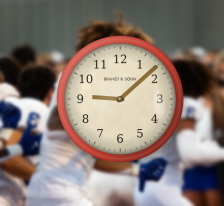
{"hour": 9, "minute": 8}
